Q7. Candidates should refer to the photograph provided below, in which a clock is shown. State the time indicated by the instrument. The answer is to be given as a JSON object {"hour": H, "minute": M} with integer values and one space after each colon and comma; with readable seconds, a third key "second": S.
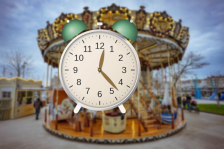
{"hour": 12, "minute": 23}
